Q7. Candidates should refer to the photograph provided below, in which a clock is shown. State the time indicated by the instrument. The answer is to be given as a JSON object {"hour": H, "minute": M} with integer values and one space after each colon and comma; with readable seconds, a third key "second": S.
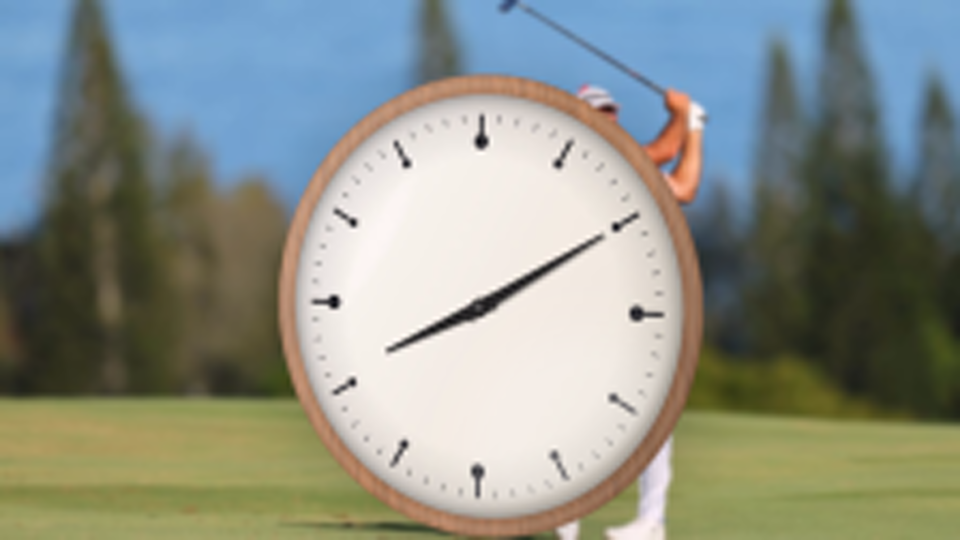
{"hour": 8, "minute": 10}
